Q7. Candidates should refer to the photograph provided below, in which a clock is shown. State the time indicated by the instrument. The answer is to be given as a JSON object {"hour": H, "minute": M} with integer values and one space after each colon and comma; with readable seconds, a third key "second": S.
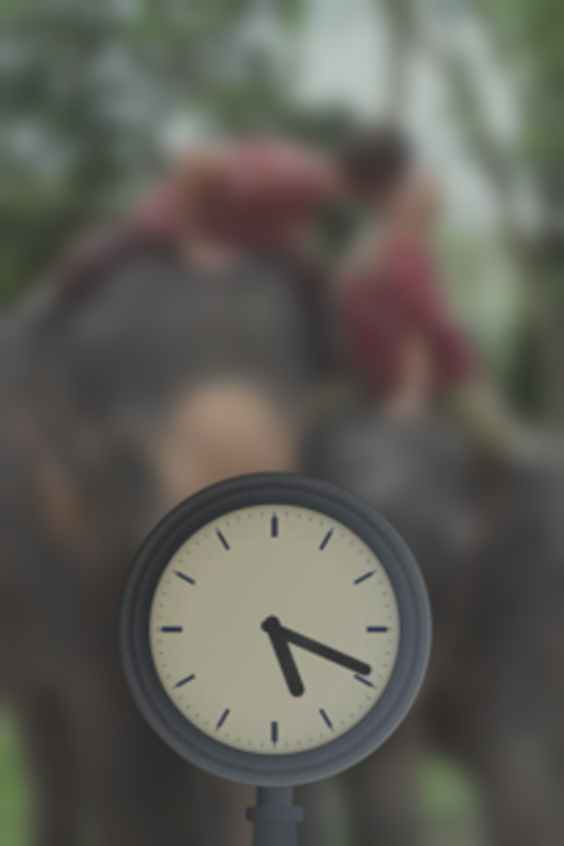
{"hour": 5, "minute": 19}
